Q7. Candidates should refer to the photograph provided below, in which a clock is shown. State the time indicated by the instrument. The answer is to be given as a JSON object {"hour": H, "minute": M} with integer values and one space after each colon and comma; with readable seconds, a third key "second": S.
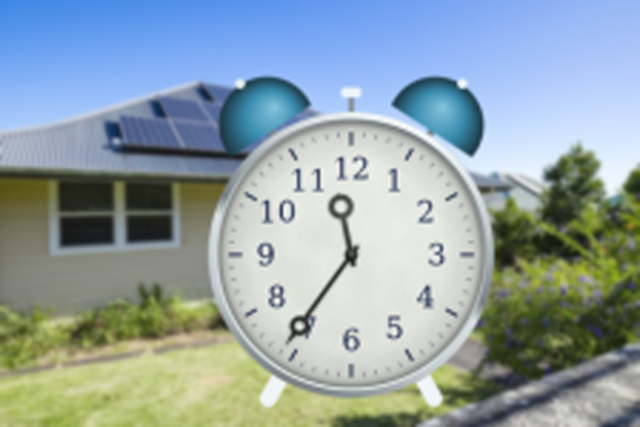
{"hour": 11, "minute": 36}
